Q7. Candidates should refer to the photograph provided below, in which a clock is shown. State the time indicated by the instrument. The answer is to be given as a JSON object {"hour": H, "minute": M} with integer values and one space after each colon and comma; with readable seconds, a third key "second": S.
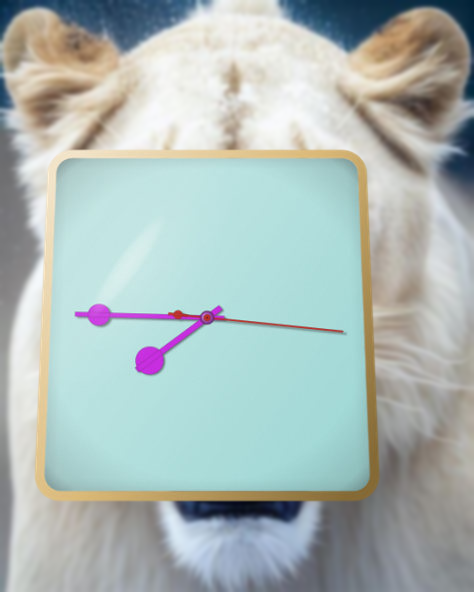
{"hour": 7, "minute": 45, "second": 16}
